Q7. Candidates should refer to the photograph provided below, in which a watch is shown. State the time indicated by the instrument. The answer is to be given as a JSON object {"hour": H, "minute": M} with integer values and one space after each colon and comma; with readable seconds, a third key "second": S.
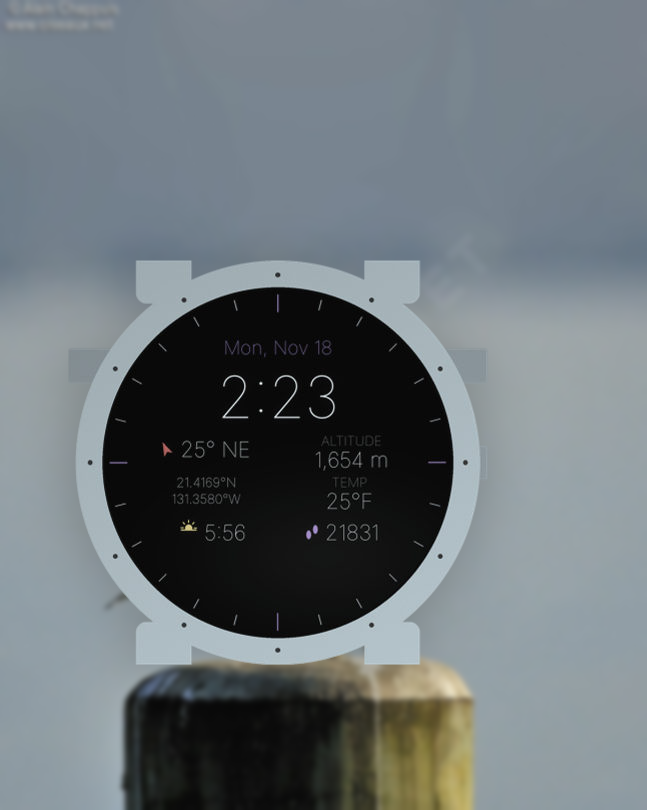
{"hour": 2, "minute": 23}
